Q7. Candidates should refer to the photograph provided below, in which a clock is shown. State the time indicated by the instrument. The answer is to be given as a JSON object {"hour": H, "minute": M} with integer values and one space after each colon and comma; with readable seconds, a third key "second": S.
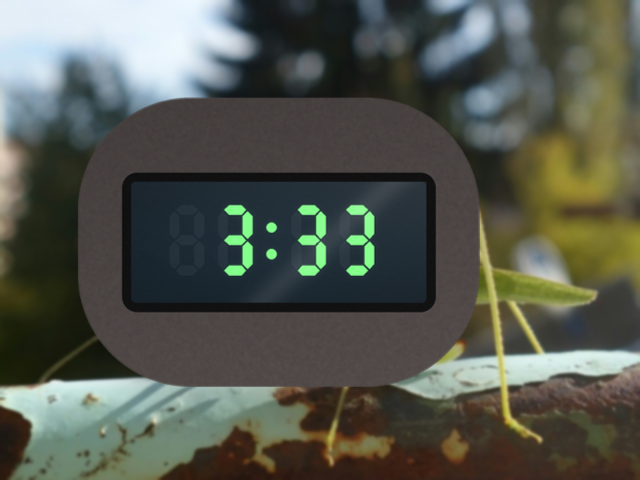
{"hour": 3, "minute": 33}
